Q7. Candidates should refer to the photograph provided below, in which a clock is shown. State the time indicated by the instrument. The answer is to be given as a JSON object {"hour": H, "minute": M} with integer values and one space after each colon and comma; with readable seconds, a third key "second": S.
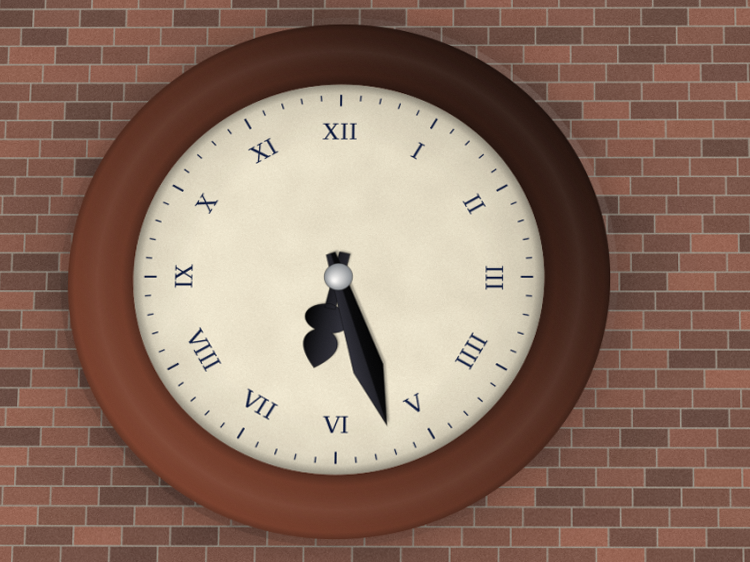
{"hour": 6, "minute": 27}
